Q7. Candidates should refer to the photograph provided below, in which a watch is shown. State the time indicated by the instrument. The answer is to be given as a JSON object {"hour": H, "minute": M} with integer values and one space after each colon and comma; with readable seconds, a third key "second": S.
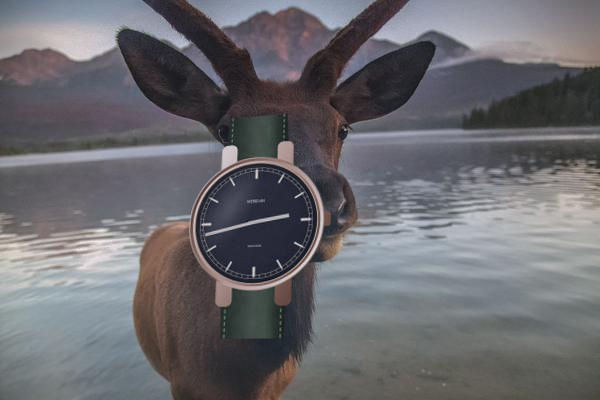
{"hour": 2, "minute": 43}
